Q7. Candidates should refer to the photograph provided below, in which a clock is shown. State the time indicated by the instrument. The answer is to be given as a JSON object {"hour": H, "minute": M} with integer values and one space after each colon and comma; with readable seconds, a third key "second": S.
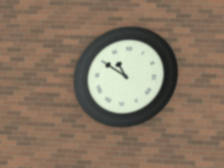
{"hour": 10, "minute": 50}
